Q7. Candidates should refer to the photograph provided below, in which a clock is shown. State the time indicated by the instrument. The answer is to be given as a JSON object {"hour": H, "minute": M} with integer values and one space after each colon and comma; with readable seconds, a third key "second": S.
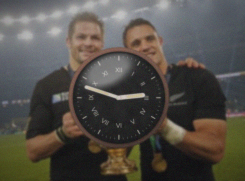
{"hour": 2, "minute": 48}
